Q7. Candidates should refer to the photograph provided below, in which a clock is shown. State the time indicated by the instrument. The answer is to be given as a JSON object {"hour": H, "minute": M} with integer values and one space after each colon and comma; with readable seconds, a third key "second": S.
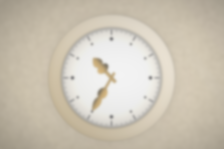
{"hour": 10, "minute": 35}
